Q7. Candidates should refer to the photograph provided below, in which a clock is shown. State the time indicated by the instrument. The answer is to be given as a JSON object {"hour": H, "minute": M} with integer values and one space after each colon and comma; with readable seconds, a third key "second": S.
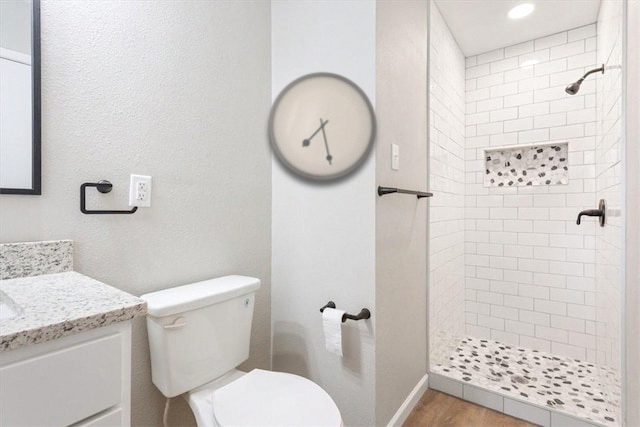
{"hour": 7, "minute": 28}
